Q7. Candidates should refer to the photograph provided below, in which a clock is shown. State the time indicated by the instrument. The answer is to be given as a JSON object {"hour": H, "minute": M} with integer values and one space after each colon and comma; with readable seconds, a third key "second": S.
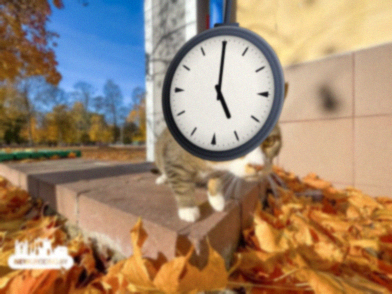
{"hour": 5, "minute": 0}
